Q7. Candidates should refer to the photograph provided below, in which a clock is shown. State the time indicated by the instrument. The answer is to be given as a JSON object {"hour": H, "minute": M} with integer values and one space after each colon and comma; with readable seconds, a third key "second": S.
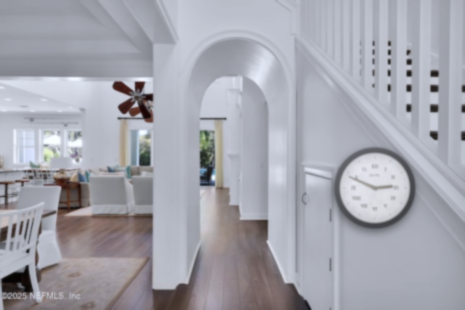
{"hour": 2, "minute": 49}
